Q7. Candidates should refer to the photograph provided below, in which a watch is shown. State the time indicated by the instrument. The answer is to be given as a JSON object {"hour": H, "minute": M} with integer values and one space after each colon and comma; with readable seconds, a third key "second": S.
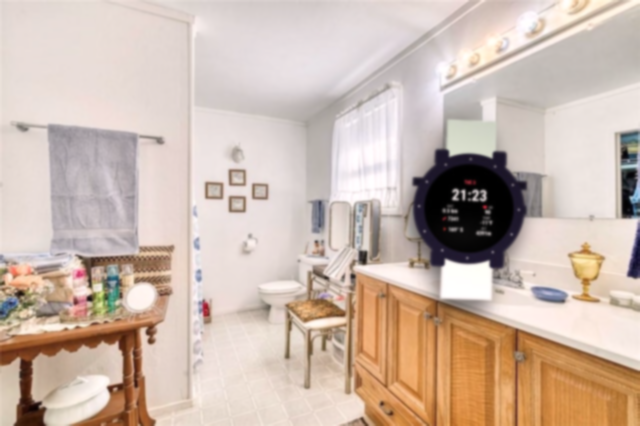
{"hour": 21, "minute": 23}
